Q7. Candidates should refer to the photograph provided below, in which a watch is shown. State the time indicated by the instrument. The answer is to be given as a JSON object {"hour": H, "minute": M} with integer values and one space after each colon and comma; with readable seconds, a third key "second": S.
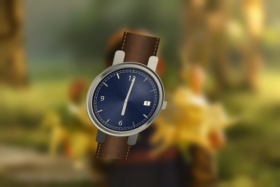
{"hour": 6, "minute": 1}
